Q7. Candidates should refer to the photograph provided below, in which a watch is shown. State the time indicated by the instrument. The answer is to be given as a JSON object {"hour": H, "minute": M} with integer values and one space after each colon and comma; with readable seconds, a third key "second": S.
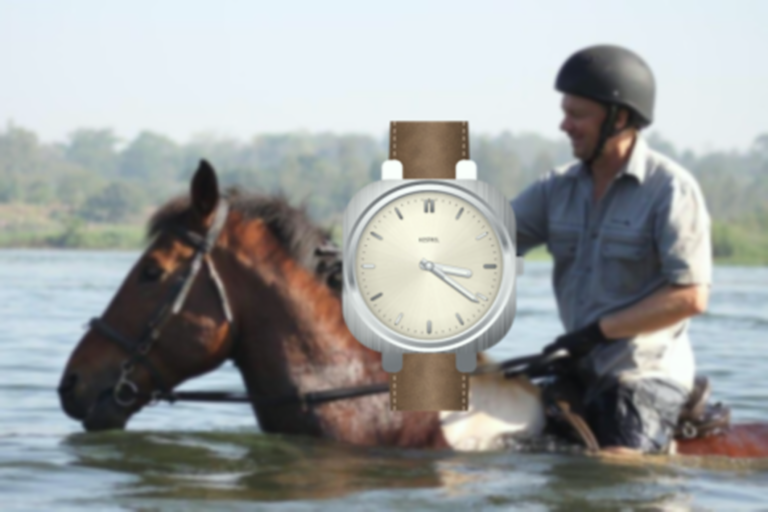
{"hour": 3, "minute": 21}
